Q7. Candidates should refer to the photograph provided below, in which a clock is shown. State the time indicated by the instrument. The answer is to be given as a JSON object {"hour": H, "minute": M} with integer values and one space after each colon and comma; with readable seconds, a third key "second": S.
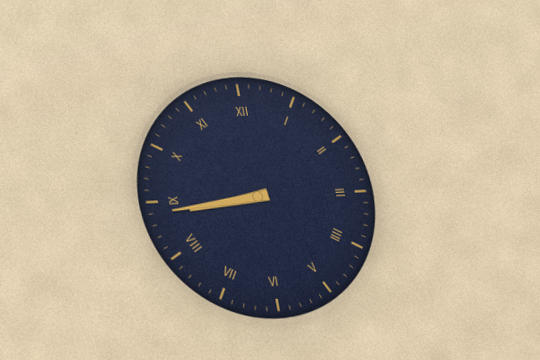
{"hour": 8, "minute": 44}
